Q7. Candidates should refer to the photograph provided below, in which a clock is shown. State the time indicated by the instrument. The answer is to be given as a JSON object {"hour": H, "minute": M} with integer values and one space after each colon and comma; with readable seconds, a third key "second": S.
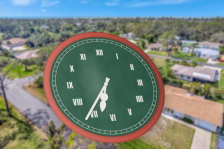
{"hour": 6, "minute": 36}
